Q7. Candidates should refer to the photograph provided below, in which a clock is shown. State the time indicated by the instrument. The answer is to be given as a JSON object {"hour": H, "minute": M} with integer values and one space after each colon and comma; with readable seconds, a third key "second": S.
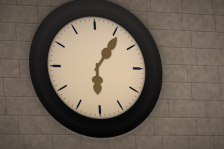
{"hour": 6, "minute": 6}
